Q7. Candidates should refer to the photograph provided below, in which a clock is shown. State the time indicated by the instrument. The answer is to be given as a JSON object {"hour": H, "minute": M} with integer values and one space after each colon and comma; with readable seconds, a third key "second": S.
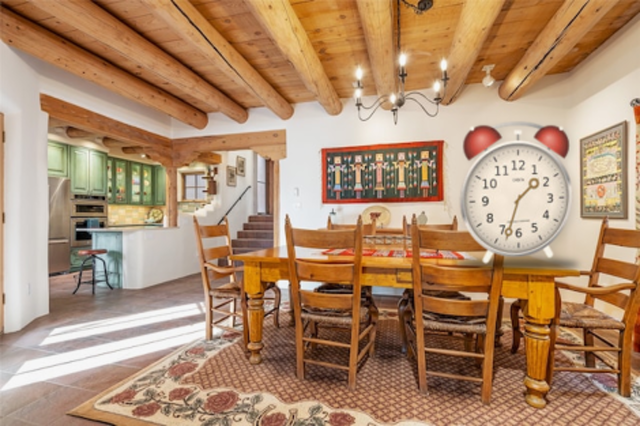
{"hour": 1, "minute": 33}
